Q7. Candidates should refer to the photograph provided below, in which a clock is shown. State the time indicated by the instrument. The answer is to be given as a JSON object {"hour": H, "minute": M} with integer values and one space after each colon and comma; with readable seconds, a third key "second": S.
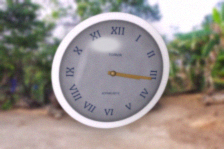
{"hour": 3, "minute": 16}
